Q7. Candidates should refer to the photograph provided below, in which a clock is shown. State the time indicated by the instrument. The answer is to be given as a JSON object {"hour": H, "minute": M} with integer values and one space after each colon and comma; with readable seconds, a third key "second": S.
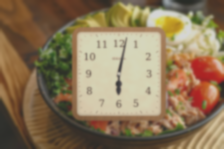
{"hour": 6, "minute": 2}
